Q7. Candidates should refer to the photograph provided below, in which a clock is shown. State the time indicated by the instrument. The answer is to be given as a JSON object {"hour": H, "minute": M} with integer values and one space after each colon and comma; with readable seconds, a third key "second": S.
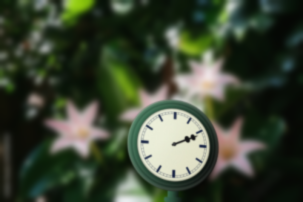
{"hour": 2, "minute": 11}
